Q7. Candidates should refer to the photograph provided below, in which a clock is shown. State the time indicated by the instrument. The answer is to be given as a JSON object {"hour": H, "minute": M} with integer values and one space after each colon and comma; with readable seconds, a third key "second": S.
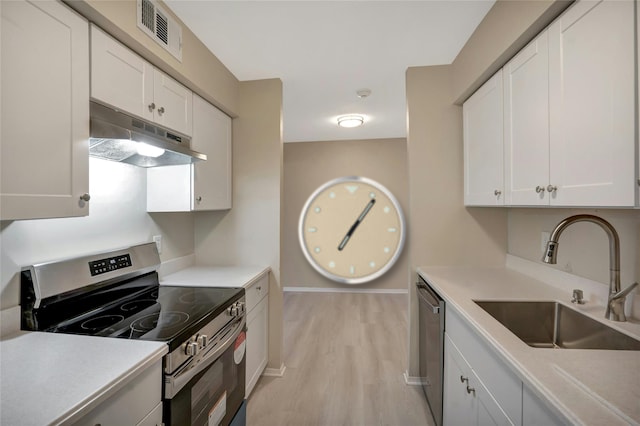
{"hour": 7, "minute": 6}
